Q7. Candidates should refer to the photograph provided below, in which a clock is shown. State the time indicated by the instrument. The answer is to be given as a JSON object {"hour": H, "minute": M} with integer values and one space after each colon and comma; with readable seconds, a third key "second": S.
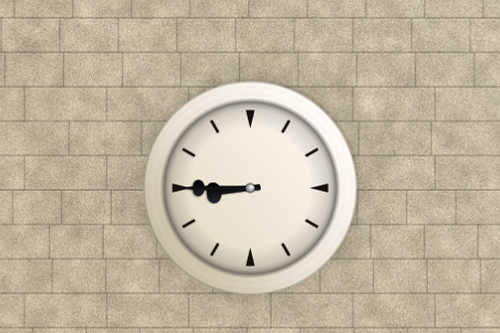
{"hour": 8, "minute": 45}
